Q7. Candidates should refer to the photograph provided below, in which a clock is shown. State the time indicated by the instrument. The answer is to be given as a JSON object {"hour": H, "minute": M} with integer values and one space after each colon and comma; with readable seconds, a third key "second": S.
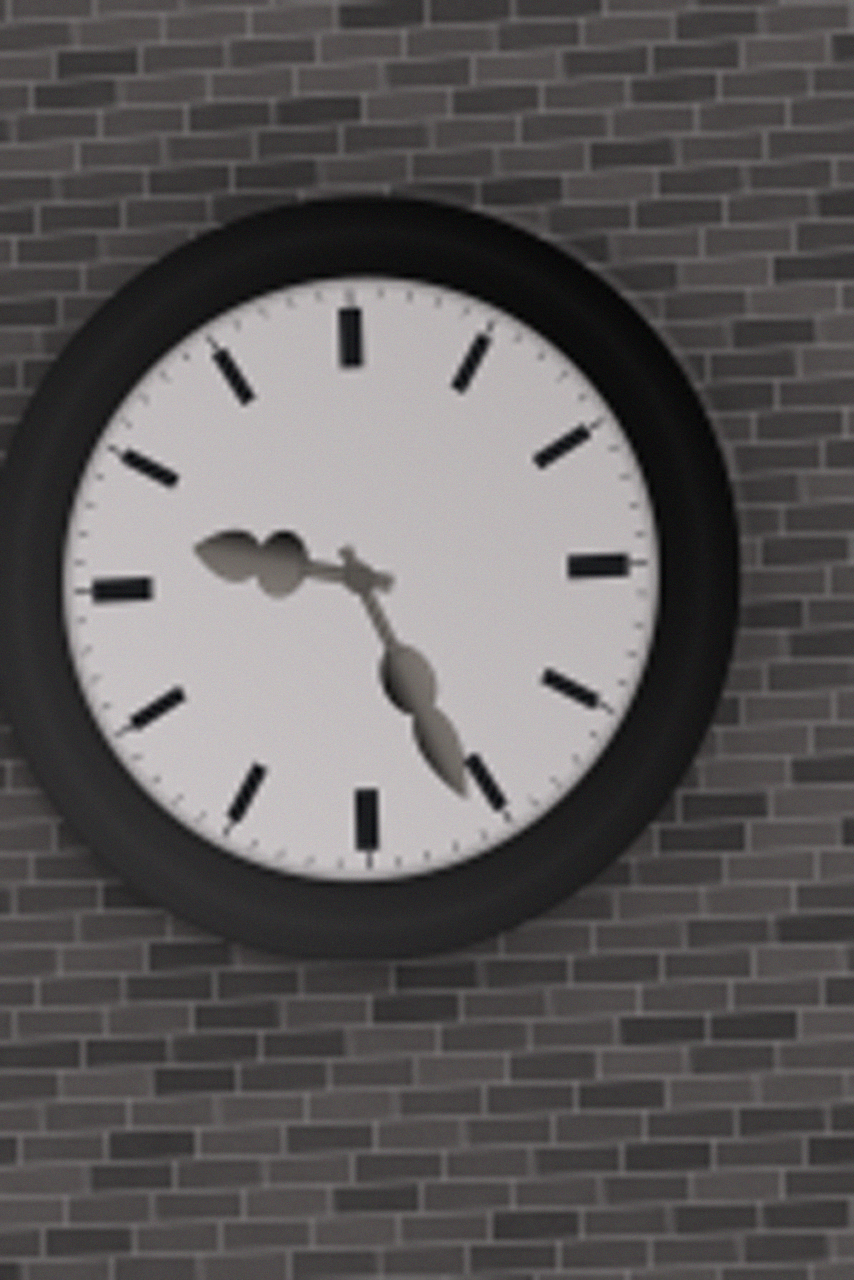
{"hour": 9, "minute": 26}
